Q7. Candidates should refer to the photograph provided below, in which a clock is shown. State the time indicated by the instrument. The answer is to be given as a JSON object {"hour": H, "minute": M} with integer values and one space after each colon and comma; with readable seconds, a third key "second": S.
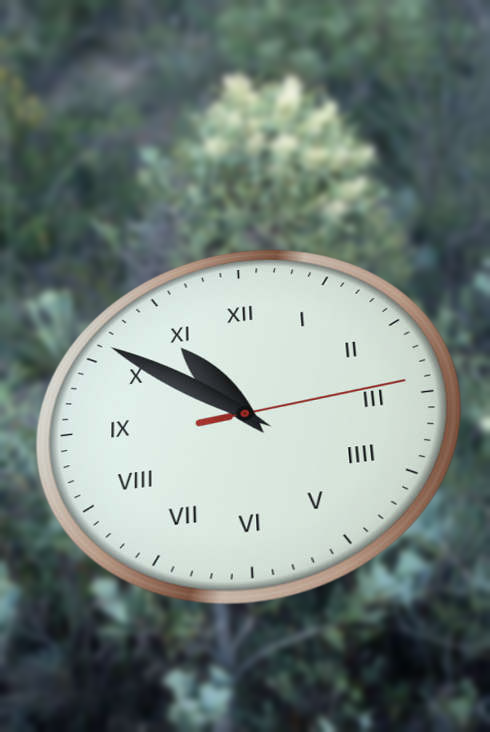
{"hour": 10, "minute": 51, "second": 14}
